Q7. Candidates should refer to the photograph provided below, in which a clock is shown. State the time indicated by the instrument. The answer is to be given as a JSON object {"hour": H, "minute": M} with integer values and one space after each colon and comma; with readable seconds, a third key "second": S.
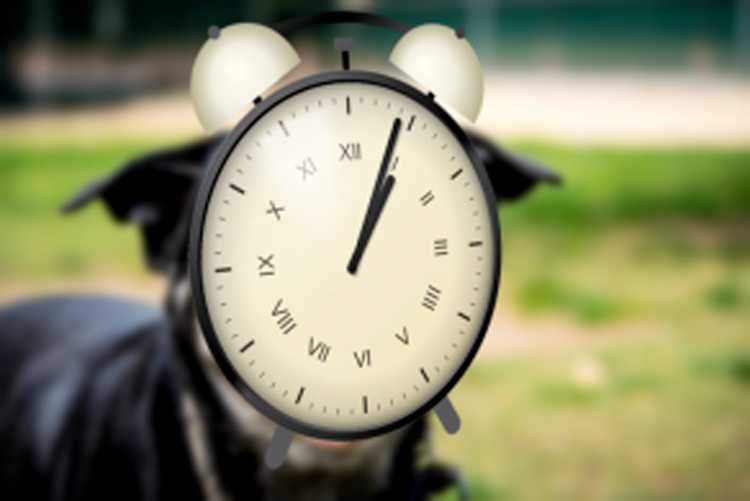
{"hour": 1, "minute": 4}
